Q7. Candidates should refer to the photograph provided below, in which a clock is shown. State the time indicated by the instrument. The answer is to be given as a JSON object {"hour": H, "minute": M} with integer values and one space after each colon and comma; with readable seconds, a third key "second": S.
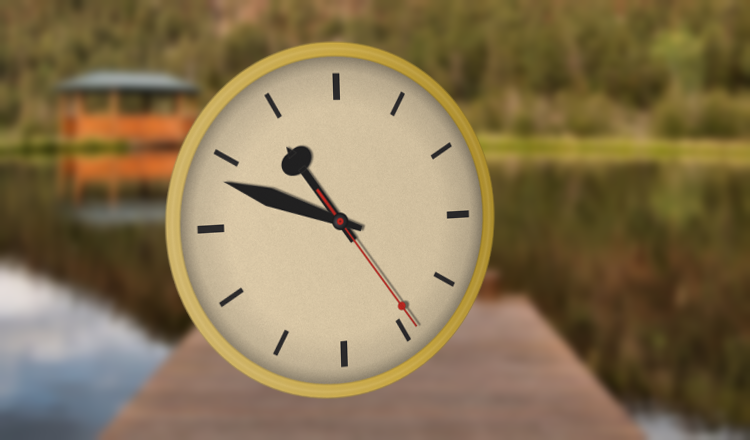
{"hour": 10, "minute": 48, "second": 24}
